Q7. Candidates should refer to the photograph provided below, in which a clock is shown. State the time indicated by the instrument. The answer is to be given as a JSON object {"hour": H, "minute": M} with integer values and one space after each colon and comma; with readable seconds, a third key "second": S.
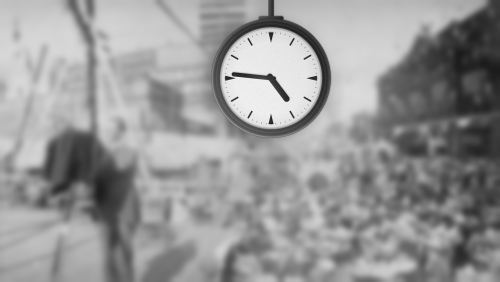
{"hour": 4, "minute": 46}
